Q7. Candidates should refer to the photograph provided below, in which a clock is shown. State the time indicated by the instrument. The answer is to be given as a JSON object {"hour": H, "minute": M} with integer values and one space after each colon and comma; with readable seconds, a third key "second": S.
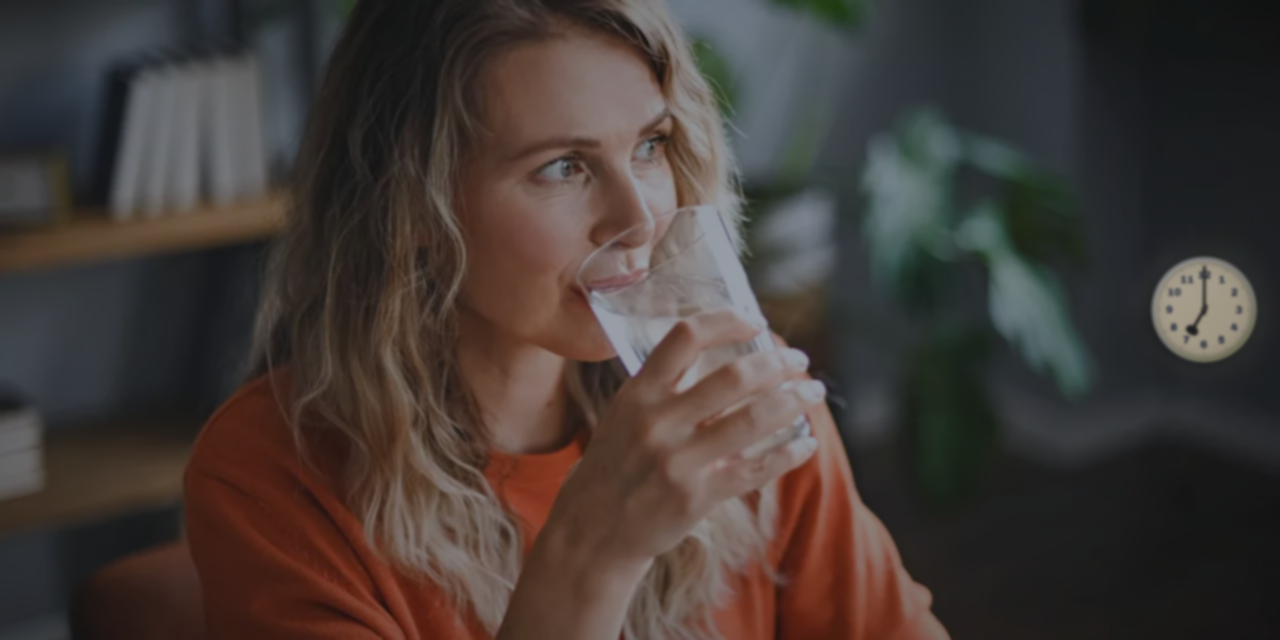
{"hour": 7, "minute": 0}
